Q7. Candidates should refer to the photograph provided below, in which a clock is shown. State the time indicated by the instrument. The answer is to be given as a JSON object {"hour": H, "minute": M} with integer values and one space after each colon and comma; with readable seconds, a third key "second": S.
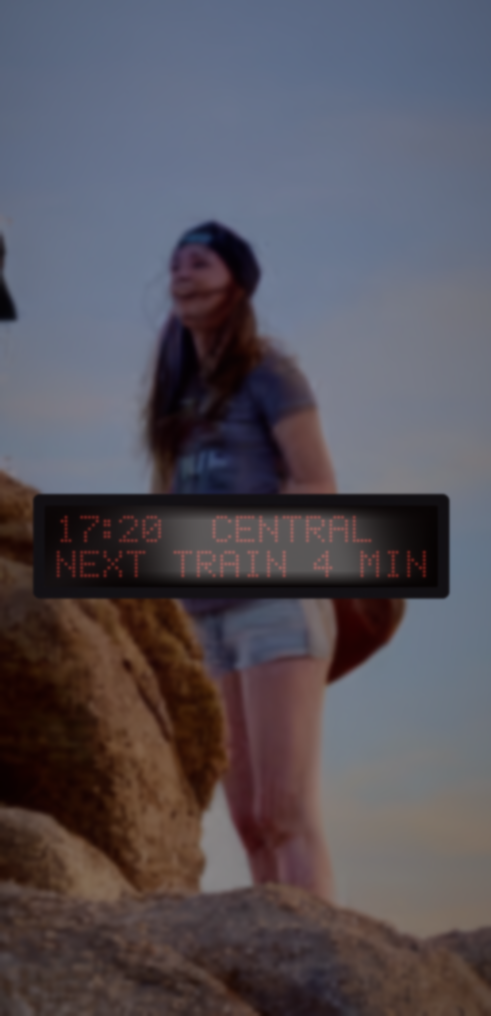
{"hour": 17, "minute": 20}
